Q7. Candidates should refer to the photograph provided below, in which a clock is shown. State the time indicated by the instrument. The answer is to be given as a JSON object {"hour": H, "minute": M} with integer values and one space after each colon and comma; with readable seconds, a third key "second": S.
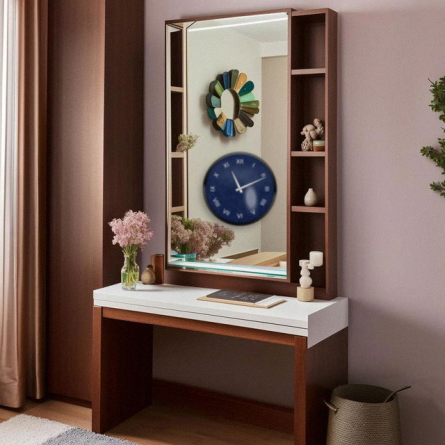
{"hour": 11, "minute": 11}
